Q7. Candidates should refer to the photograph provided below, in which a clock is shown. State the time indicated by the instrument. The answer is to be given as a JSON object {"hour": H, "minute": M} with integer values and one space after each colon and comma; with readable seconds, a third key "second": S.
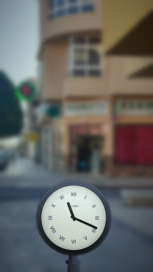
{"hour": 11, "minute": 19}
